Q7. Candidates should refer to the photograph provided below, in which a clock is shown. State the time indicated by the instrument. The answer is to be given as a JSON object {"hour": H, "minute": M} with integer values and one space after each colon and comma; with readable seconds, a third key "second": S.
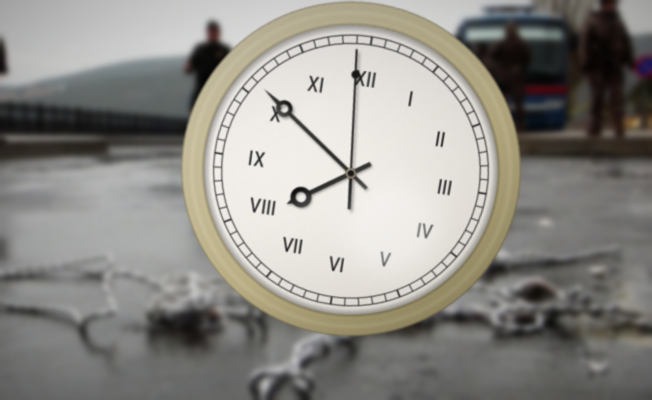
{"hour": 7, "minute": 50, "second": 59}
